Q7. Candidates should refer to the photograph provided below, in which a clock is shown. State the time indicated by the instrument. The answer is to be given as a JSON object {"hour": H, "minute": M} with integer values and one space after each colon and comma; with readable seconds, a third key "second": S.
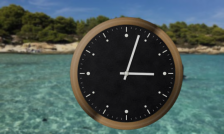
{"hour": 3, "minute": 3}
